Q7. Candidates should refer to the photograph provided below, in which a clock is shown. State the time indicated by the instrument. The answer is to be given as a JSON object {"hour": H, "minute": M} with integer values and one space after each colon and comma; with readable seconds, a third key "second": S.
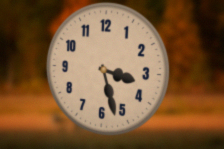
{"hour": 3, "minute": 27}
